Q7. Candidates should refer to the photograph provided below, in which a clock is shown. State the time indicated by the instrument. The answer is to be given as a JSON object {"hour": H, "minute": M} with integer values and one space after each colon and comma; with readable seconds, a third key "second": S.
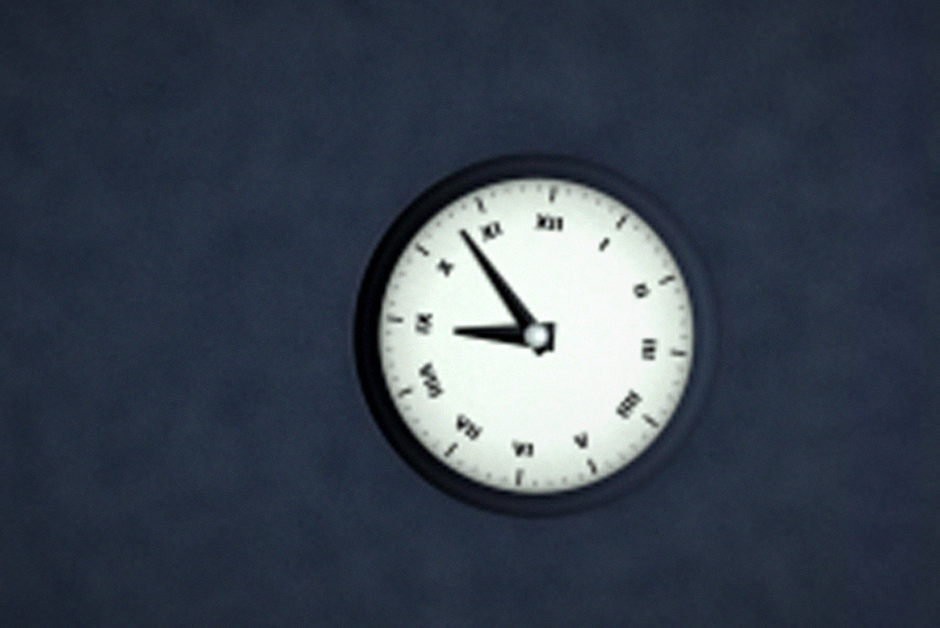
{"hour": 8, "minute": 53}
